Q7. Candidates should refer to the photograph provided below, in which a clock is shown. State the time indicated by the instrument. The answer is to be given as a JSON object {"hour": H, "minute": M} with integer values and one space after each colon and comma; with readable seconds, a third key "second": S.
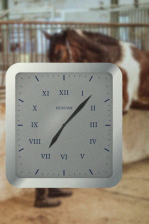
{"hour": 7, "minute": 7}
